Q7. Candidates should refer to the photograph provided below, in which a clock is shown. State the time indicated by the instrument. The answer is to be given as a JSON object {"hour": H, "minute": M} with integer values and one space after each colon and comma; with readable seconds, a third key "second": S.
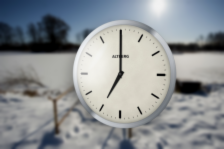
{"hour": 7, "minute": 0}
